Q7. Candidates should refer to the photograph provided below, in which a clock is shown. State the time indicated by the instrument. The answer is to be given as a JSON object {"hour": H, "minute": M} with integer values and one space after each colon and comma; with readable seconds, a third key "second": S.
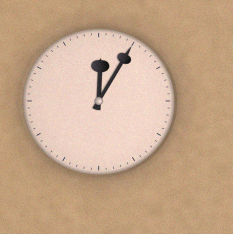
{"hour": 12, "minute": 5}
